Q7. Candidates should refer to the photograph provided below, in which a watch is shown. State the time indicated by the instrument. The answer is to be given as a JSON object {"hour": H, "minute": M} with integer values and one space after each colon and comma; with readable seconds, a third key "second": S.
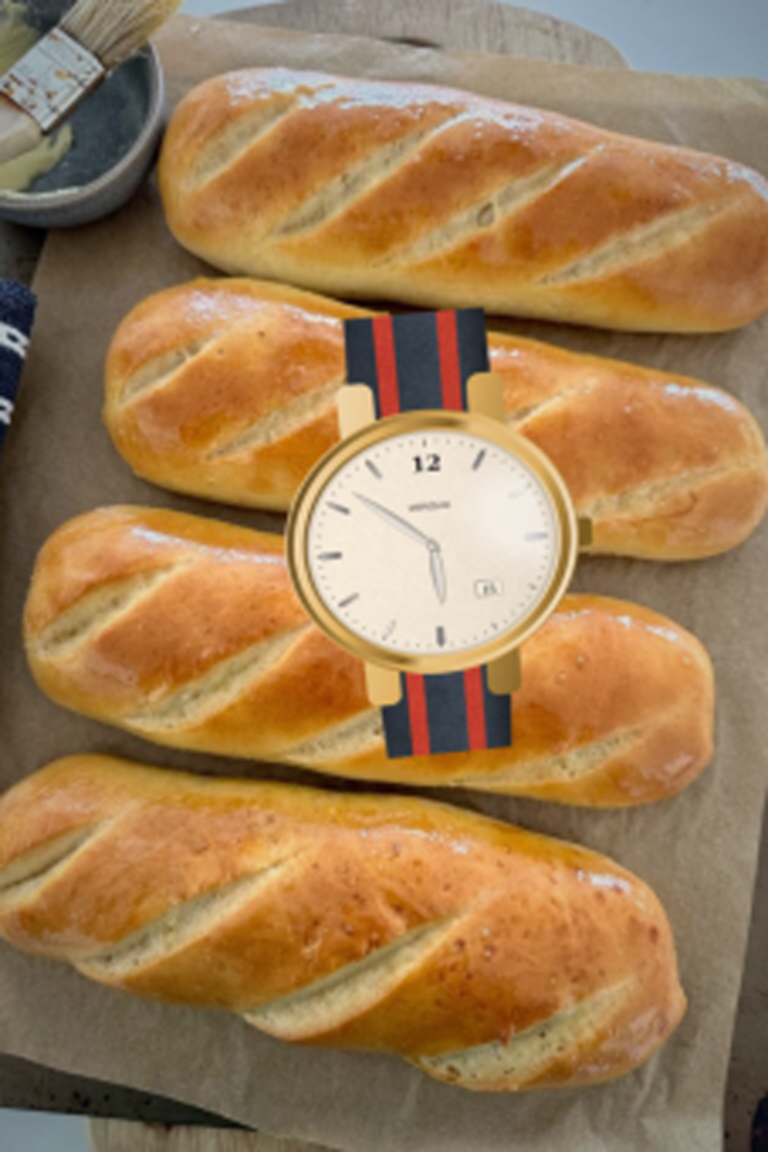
{"hour": 5, "minute": 52}
